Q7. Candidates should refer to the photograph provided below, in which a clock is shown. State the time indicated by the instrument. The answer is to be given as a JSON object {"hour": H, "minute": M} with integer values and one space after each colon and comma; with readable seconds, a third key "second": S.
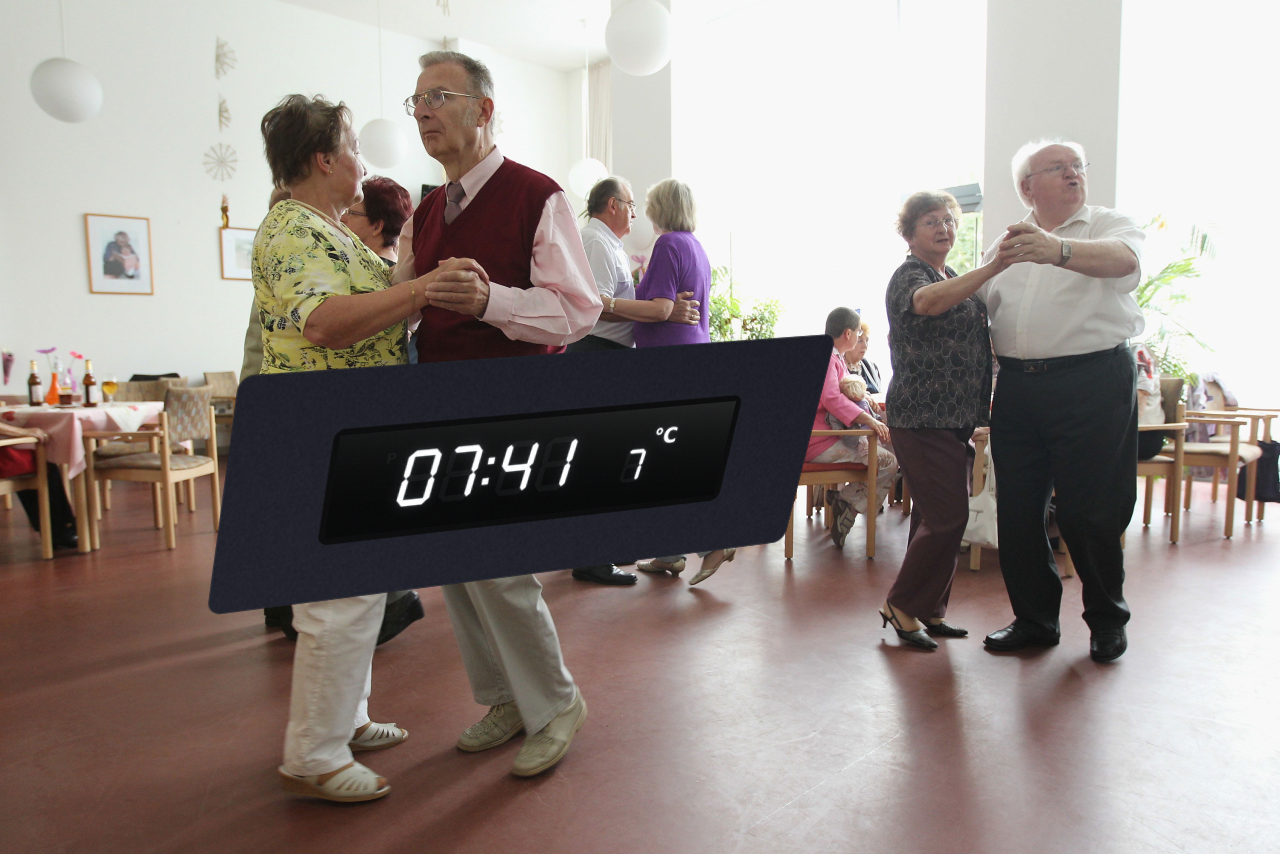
{"hour": 7, "minute": 41}
